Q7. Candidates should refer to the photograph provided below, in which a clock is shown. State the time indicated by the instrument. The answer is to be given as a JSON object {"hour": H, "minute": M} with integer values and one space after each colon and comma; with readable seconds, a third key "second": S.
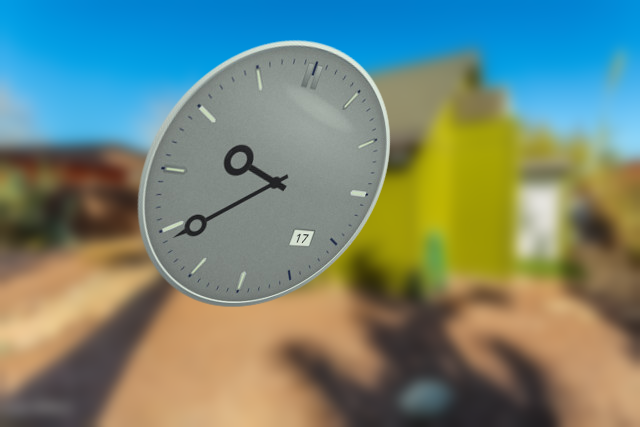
{"hour": 9, "minute": 39}
